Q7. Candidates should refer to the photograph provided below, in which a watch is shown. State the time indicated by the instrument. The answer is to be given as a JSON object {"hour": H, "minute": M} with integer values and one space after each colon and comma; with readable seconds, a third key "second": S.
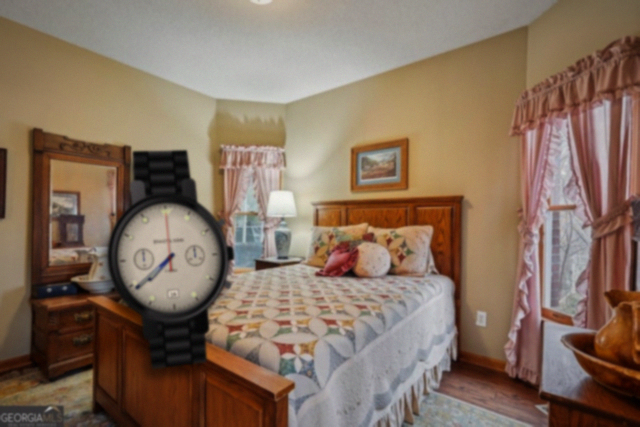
{"hour": 7, "minute": 39}
